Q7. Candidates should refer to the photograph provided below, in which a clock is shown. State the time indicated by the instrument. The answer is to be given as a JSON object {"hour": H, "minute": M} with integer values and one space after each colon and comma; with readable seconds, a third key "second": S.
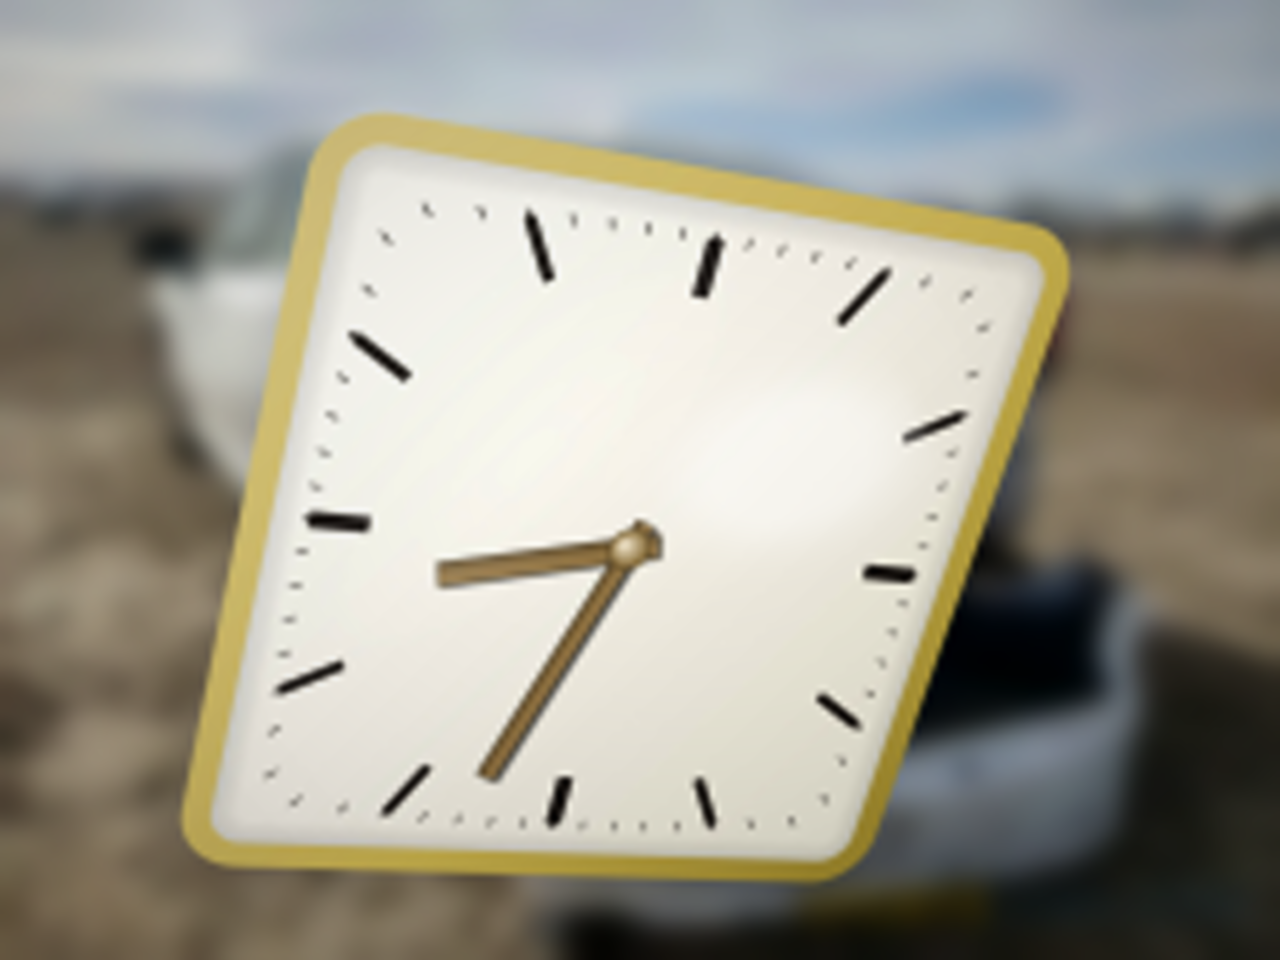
{"hour": 8, "minute": 33}
